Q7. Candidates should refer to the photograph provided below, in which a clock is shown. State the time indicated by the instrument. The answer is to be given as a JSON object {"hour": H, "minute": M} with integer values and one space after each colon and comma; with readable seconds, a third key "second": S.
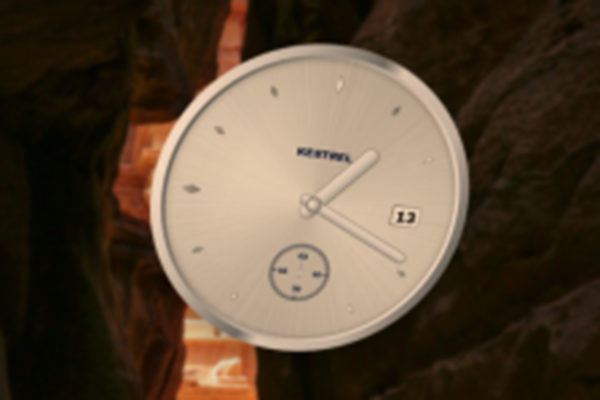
{"hour": 1, "minute": 19}
